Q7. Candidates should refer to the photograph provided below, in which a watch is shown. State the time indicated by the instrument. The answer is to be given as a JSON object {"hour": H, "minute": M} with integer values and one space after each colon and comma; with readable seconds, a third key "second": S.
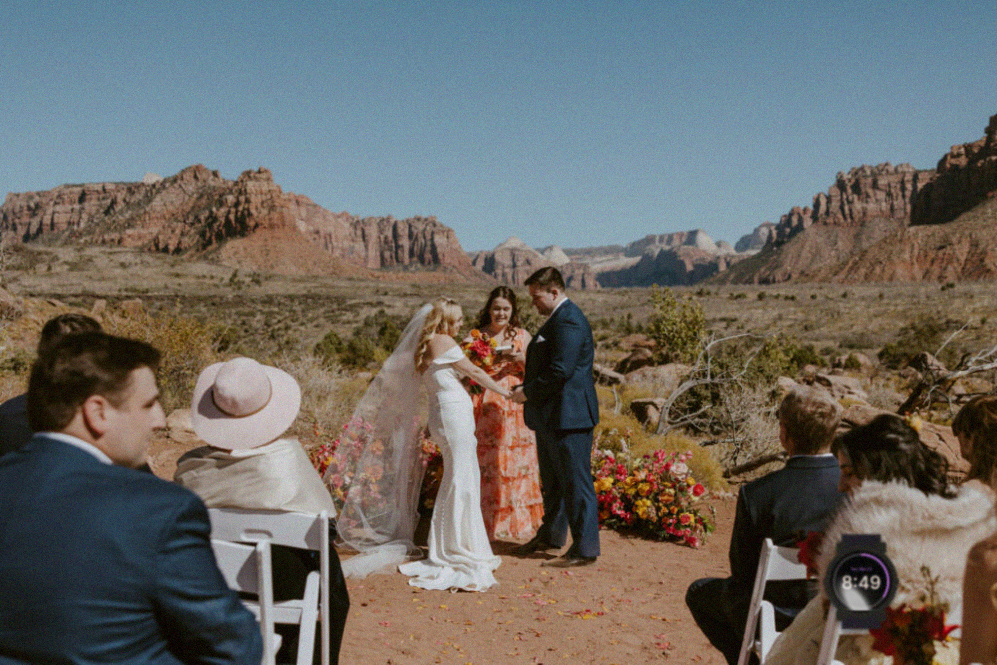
{"hour": 8, "minute": 49}
